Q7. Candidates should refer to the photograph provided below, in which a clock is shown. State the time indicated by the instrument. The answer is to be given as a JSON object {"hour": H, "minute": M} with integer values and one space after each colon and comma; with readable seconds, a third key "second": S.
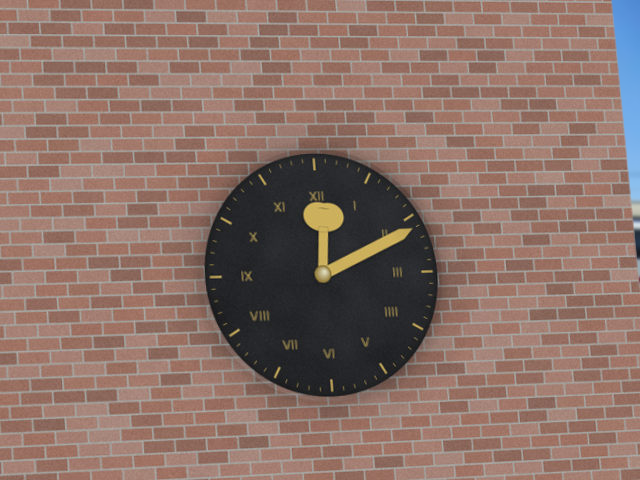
{"hour": 12, "minute": 11}
